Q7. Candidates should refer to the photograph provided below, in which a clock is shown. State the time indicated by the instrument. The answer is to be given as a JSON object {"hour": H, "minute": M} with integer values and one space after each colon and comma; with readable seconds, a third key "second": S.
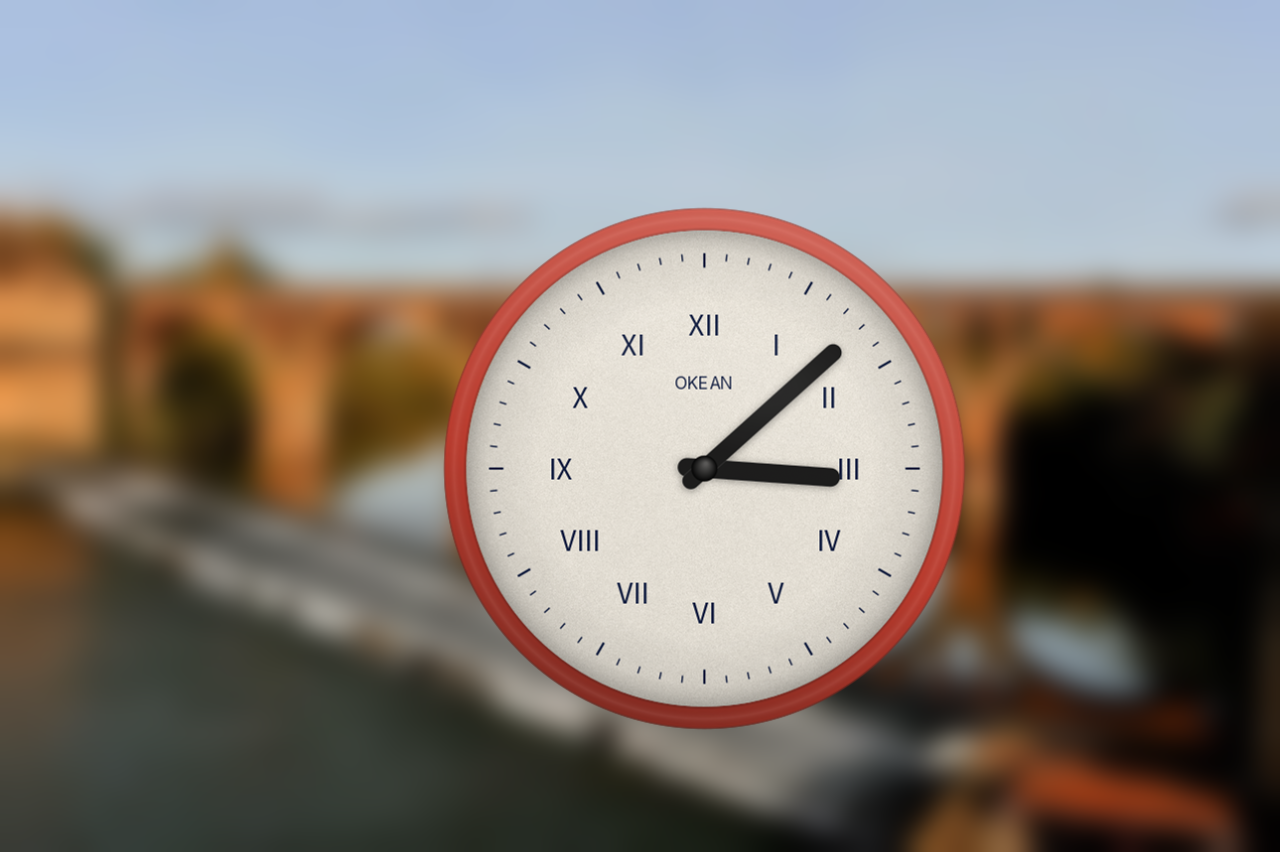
{"hour": 3, "minute": 8}
